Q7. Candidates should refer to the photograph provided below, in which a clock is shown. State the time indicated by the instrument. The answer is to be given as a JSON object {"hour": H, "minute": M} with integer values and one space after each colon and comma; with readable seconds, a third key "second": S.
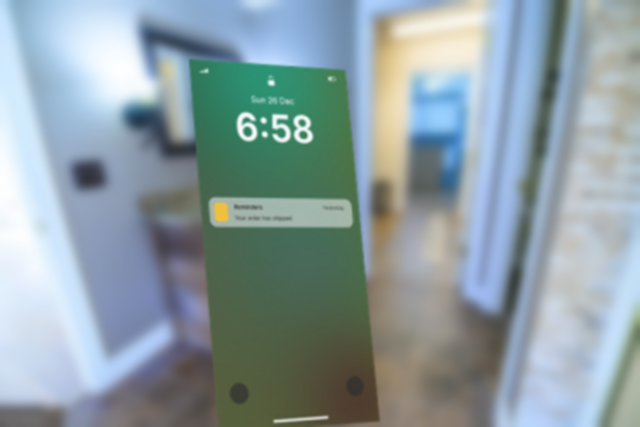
{"hour": 6, "minute": 58}
